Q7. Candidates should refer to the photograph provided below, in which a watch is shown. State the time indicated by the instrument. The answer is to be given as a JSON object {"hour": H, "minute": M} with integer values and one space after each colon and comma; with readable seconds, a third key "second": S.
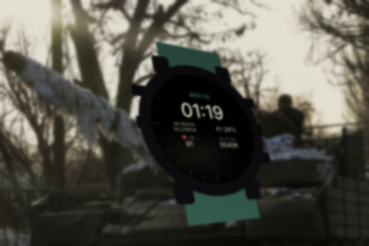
{"hour": 1, "minute": 19}
